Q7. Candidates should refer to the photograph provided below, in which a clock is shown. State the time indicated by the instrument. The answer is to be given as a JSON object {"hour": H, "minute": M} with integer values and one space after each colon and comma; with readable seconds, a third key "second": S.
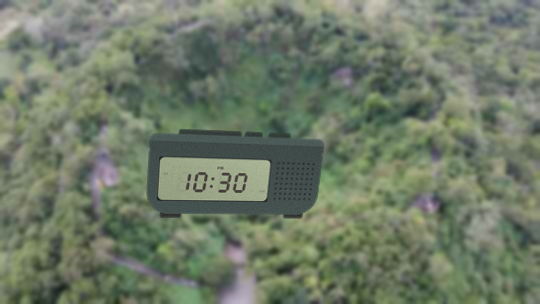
{"hour": 10, "minute": 30}
